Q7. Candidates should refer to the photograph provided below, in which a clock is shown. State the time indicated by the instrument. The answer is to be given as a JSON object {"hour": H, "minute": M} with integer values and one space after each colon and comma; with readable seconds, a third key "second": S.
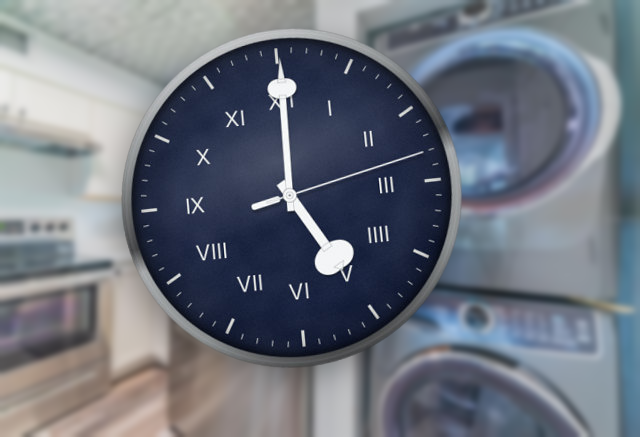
{"hour": 5, "minute": 0, "second": 13}
